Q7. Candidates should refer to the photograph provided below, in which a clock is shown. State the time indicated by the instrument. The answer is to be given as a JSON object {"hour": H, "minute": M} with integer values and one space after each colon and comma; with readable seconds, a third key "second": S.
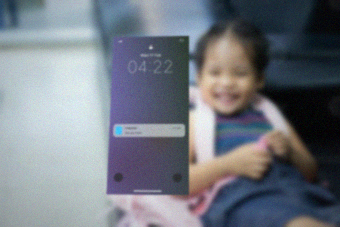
{"hour": 4, "minute": 22}
